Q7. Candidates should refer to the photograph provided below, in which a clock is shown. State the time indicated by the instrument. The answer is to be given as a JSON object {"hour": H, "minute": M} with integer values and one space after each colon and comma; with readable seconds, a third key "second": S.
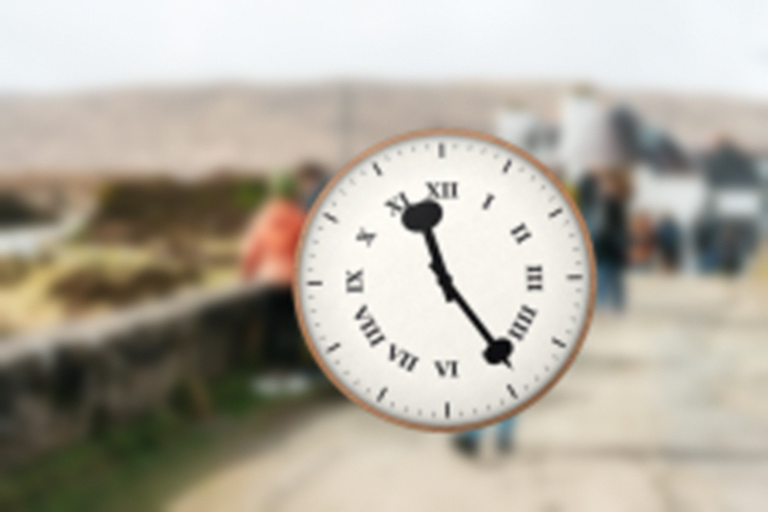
{"hour": 11, "minute": 24}
